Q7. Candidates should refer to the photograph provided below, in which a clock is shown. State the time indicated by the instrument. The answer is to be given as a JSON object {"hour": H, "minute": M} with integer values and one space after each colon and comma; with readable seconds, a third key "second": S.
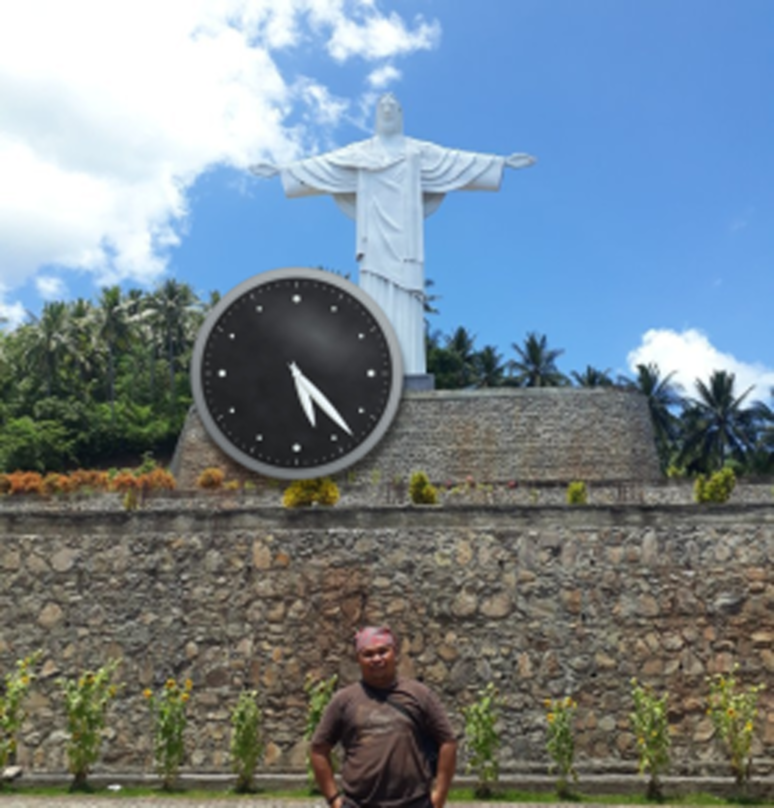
{"hour": 5, "minute": 23}
